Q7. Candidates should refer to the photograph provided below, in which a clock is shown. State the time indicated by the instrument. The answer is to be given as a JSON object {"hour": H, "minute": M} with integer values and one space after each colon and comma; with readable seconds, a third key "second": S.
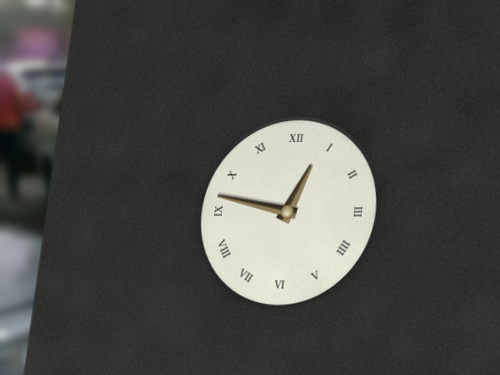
{"hour": 12, "minute": 47}
